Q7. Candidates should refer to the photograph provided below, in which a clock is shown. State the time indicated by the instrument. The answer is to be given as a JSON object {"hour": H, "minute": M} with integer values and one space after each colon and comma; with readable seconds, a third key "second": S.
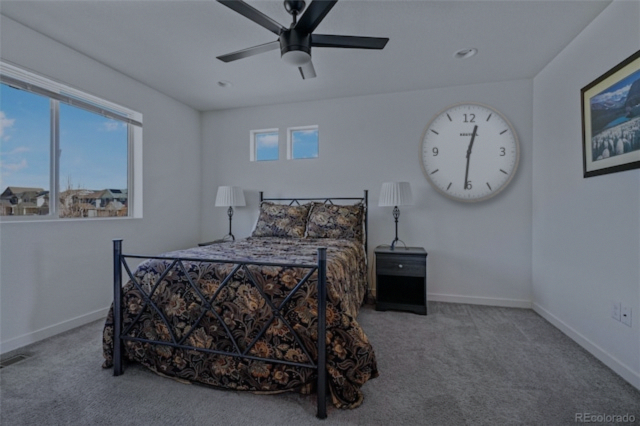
{"hour": 12, "minute": 31}
